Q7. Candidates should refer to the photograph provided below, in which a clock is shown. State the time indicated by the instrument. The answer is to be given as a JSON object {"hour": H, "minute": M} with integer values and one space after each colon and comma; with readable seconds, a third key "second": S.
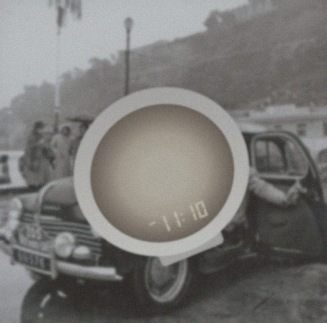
{"hour": 11, "minute": 10}
